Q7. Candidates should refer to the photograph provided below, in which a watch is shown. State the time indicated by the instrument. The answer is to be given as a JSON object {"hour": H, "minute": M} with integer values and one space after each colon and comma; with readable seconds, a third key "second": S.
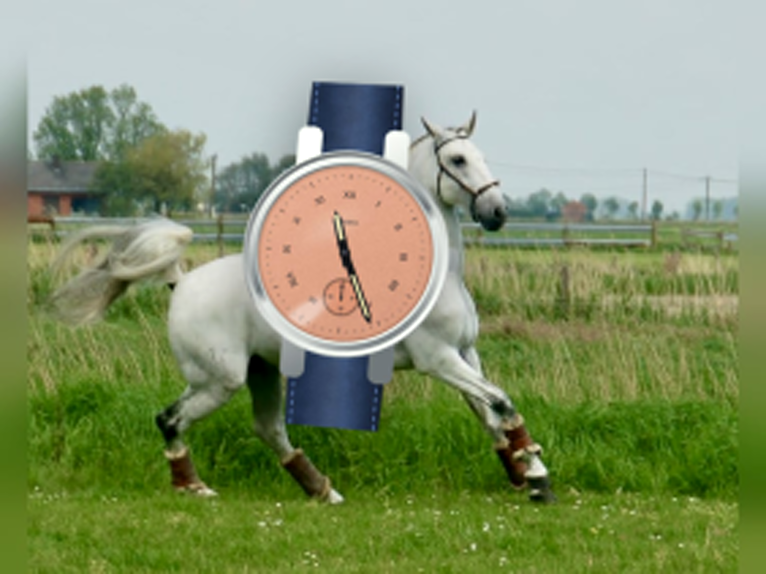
{"hour": 11, "minute": 26}
